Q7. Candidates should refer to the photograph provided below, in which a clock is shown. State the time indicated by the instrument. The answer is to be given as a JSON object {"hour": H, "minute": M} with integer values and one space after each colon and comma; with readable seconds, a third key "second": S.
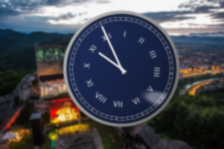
{"hour": 11, "minute": 0}
